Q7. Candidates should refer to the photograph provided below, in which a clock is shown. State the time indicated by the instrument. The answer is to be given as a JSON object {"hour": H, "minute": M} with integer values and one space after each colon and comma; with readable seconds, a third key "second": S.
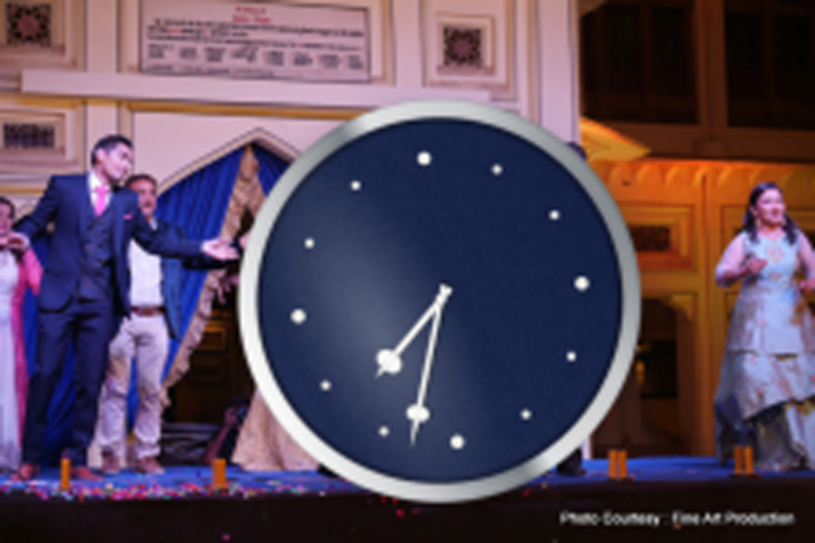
{"hour": 7, "minute": 33}
